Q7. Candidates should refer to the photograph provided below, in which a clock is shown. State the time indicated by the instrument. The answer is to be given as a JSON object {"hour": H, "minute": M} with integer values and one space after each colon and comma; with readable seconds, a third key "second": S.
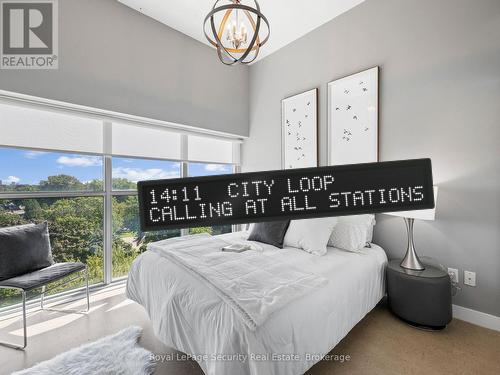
{"hour": 14, "minute": 11}
